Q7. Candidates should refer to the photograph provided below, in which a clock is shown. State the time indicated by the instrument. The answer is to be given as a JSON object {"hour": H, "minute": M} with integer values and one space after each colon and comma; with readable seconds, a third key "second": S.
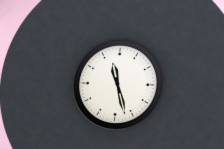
{"hour": 11, "minute": 27}
